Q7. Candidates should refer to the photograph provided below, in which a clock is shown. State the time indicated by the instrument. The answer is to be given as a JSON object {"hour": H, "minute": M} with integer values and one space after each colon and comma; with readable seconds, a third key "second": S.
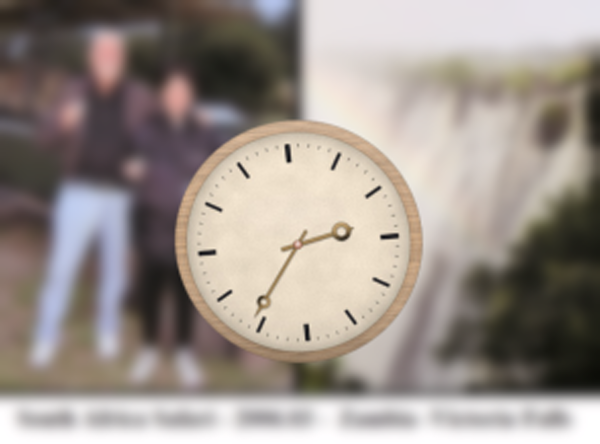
{"hour": 2, "minute": 36}
